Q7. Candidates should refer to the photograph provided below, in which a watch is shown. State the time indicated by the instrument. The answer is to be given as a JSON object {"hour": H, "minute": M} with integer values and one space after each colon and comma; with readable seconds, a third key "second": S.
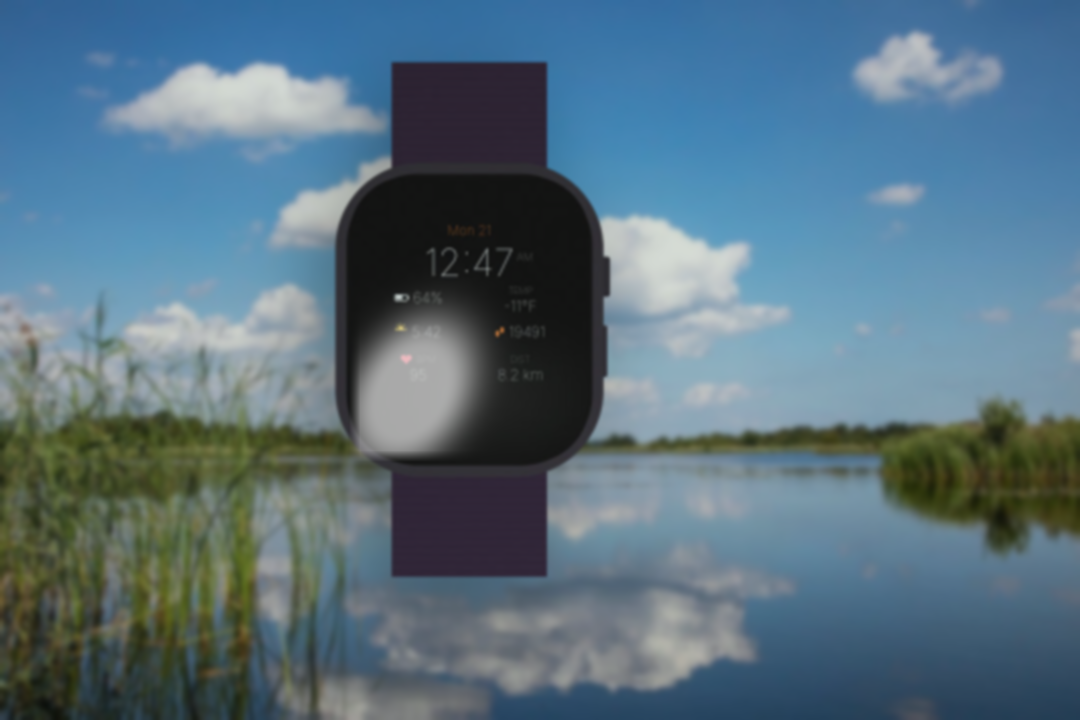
{"hour": 12, "minute": 47}
